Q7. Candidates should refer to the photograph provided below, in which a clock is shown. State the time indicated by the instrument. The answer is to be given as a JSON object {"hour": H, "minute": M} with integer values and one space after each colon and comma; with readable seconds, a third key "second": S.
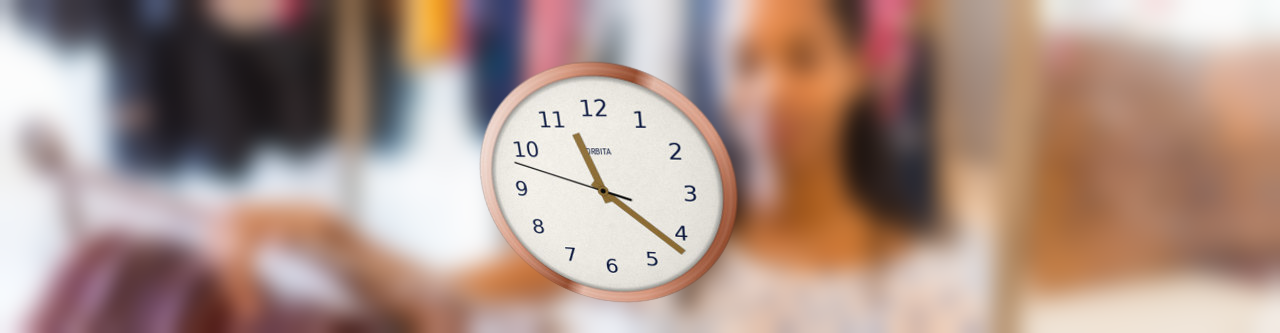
{"hour": 11, "minute": 21, "second": 48}
